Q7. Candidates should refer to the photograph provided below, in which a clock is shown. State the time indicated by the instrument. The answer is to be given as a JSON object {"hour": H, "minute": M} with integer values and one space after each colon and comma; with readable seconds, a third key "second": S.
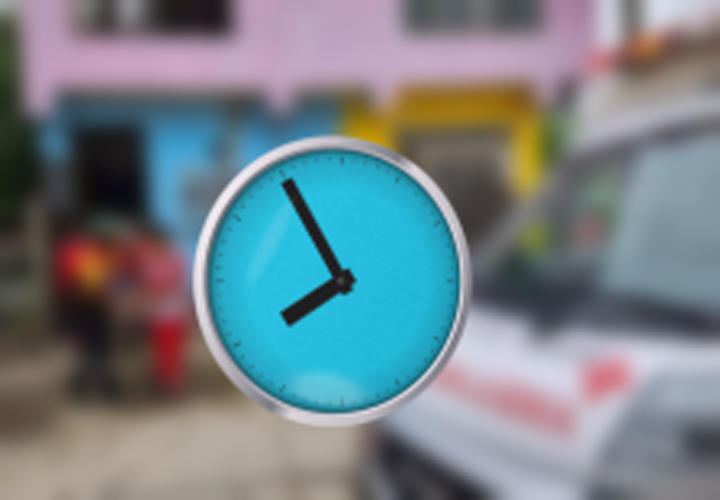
{"hour": 7, "minute": 55}
